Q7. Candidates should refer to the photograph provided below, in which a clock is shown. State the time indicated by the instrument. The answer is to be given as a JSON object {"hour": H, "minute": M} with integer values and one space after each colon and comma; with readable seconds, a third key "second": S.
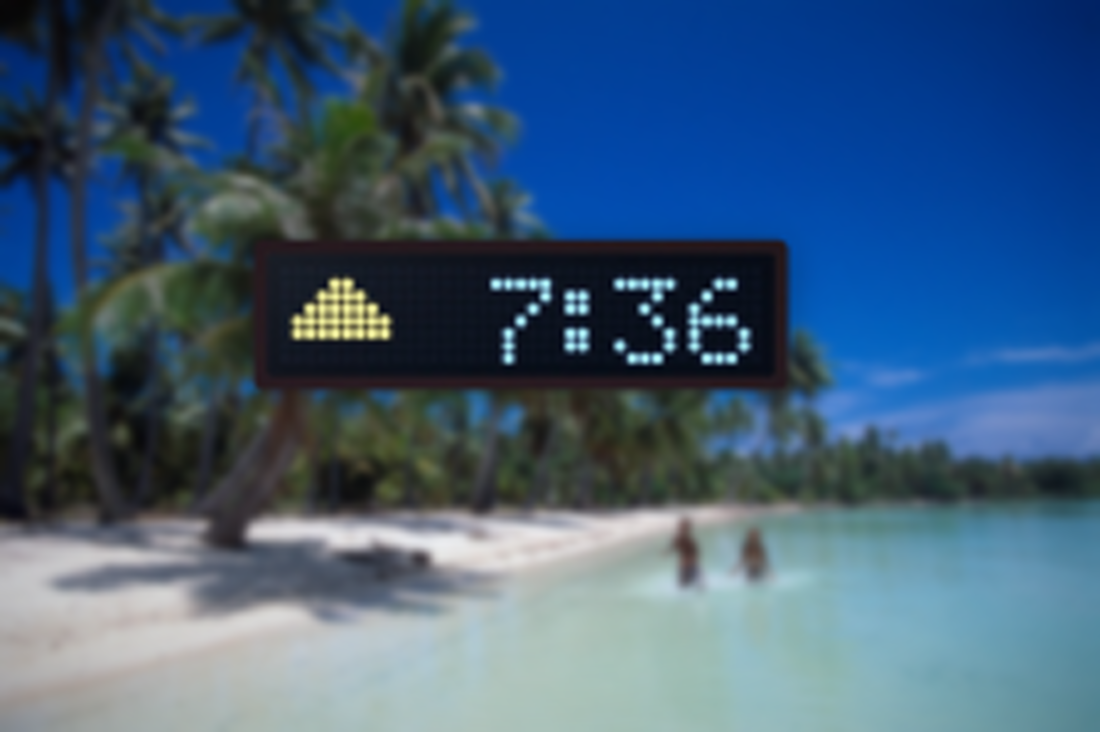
{"hour": 7, "minute": 36}
